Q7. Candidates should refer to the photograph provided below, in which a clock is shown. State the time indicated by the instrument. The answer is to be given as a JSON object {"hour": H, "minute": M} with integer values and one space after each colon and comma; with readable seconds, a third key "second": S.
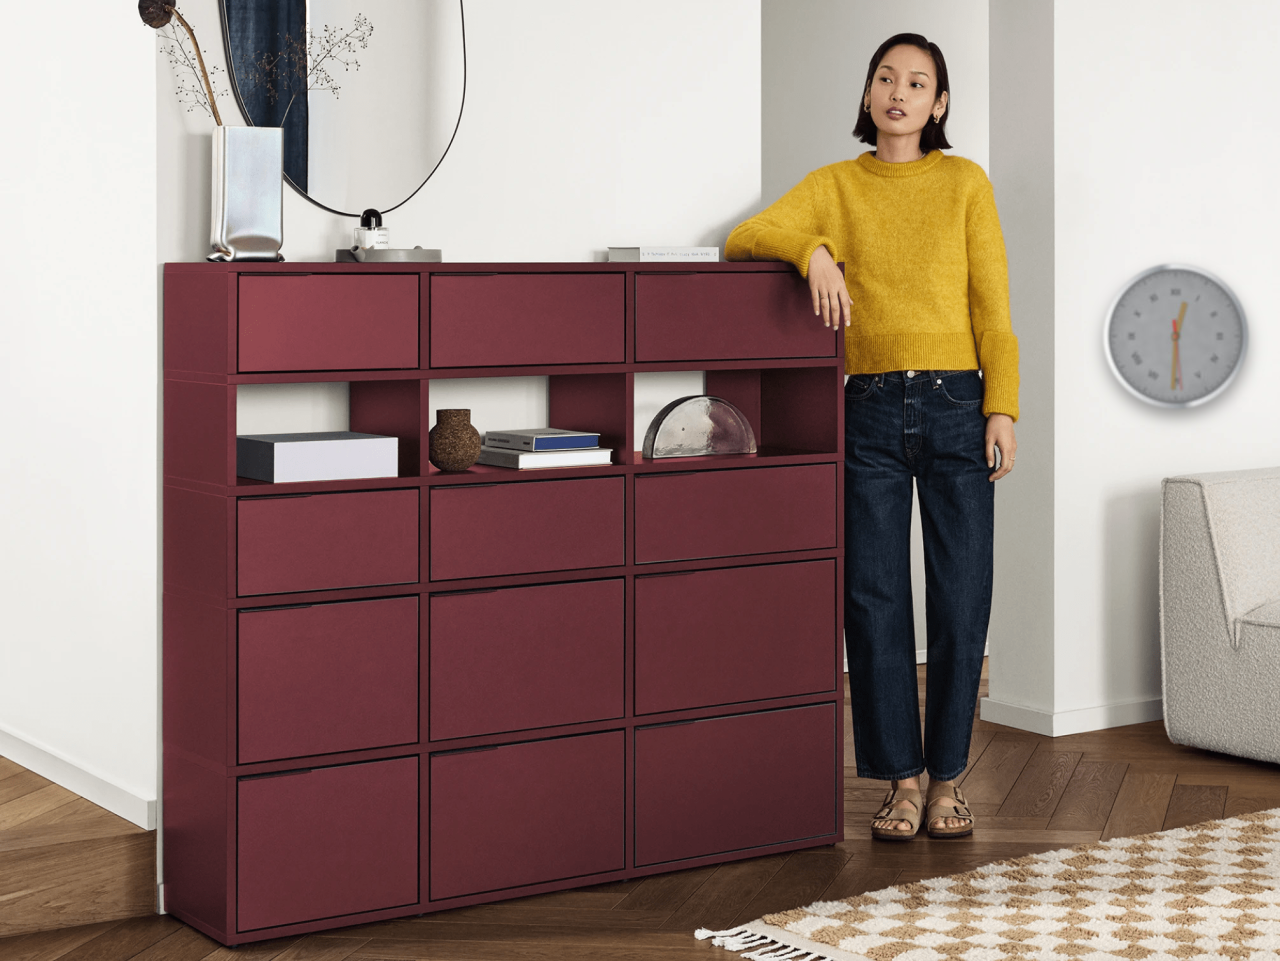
{"hour": 12, "minute": 30, "second": 29}
